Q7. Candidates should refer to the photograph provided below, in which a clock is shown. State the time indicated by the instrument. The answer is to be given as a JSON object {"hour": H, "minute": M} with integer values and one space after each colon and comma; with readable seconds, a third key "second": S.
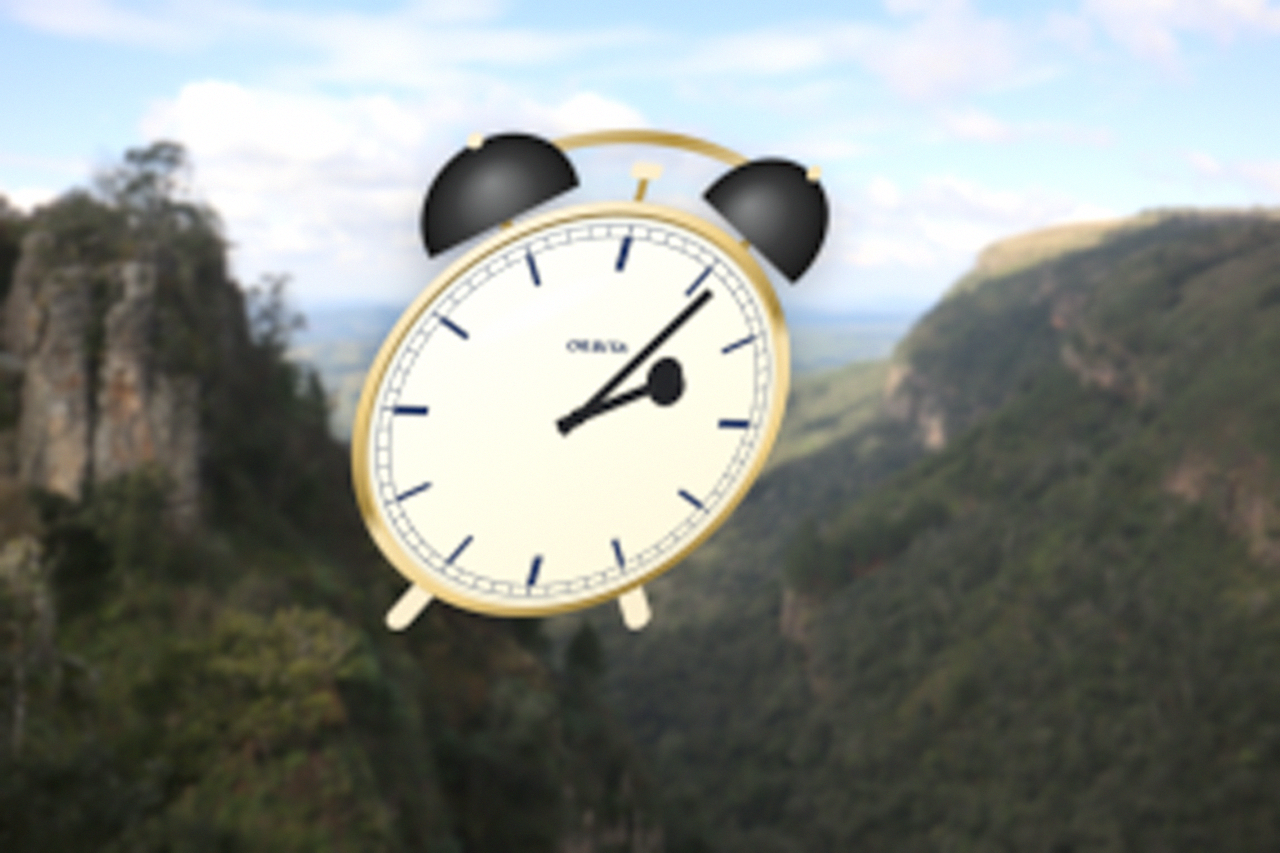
{"hour": 2, "minute": 6}
